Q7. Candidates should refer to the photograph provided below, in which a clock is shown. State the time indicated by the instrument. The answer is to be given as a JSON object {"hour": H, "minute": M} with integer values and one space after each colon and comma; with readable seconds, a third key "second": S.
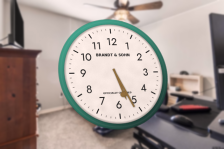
{"hour": 5, "minute": 26}
